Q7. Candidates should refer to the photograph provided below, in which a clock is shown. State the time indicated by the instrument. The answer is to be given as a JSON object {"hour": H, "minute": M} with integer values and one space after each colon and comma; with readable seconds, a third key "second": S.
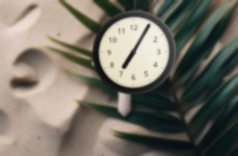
{"hour": 7, "minute": 5}
